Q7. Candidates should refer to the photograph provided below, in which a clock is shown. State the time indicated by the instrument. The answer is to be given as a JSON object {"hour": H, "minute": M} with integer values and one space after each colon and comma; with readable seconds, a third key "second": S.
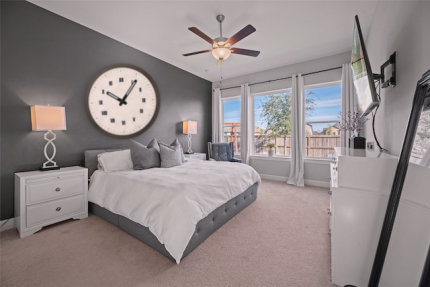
{"hour": 10, "minute": 6}
